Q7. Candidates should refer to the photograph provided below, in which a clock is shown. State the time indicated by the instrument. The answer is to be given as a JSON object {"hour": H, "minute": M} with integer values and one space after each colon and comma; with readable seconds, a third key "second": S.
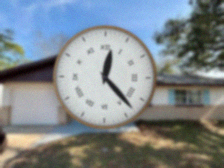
{"hour": 12, "minute": 23}
